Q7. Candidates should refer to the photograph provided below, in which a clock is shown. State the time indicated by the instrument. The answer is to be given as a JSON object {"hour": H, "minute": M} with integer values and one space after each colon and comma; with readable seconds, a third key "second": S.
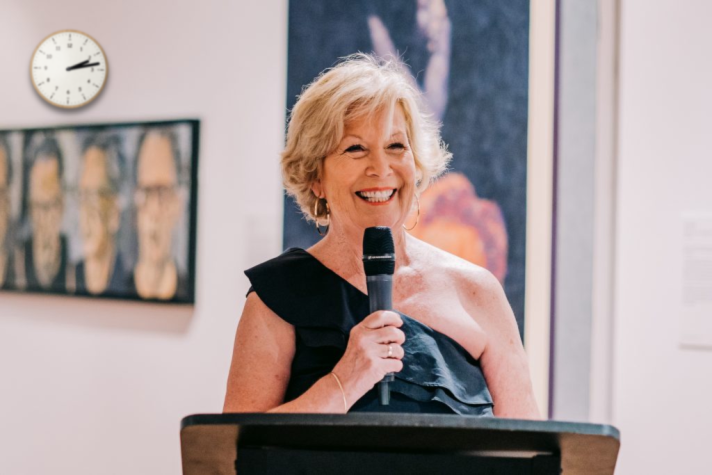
{"hour": 2, "minute": 13}
